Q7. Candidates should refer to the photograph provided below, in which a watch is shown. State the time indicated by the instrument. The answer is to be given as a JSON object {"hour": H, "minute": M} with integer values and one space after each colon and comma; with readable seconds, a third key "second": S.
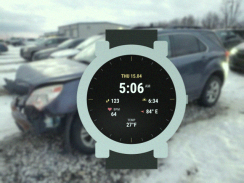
{"hour": 5, "minute": 6}
